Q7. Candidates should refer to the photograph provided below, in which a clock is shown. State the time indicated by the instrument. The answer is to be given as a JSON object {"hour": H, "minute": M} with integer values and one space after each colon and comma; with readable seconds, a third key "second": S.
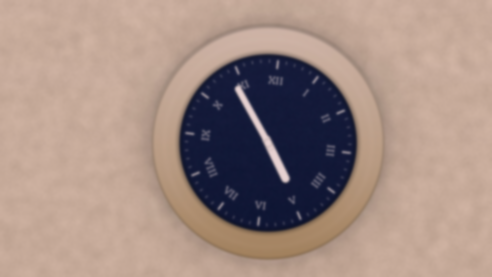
{"hour": 4, "minute": 54}
